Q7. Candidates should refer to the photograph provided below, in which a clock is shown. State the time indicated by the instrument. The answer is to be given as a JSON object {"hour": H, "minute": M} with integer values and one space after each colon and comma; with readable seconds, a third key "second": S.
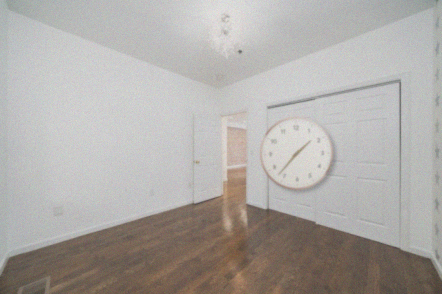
{"hour": 1, "minute": 37}
